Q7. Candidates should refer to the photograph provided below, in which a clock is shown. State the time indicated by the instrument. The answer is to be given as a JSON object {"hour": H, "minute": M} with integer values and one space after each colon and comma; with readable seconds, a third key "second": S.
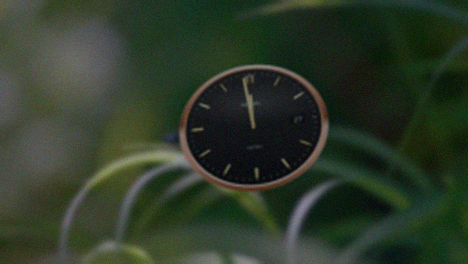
{"hour": 11, "minute": 59}
